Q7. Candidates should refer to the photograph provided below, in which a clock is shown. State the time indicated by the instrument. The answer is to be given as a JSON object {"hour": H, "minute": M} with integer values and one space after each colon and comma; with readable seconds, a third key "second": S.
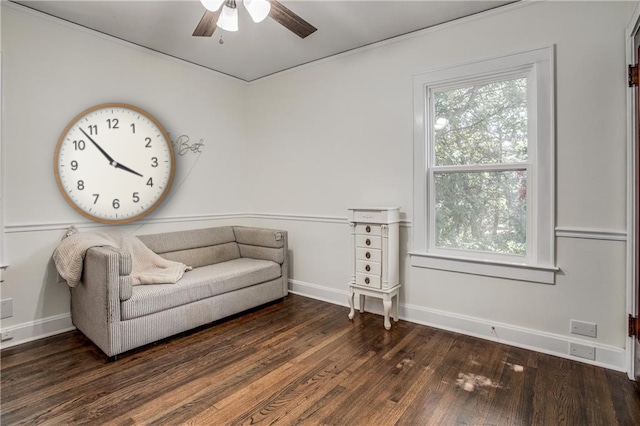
{"hour": 3, "minute": 53}
